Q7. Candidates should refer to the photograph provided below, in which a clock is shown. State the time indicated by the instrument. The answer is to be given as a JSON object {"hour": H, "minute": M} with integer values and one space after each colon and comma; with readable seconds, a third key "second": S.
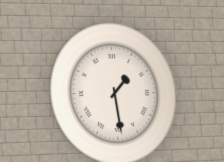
{"hour": 1, "minute": 29}
